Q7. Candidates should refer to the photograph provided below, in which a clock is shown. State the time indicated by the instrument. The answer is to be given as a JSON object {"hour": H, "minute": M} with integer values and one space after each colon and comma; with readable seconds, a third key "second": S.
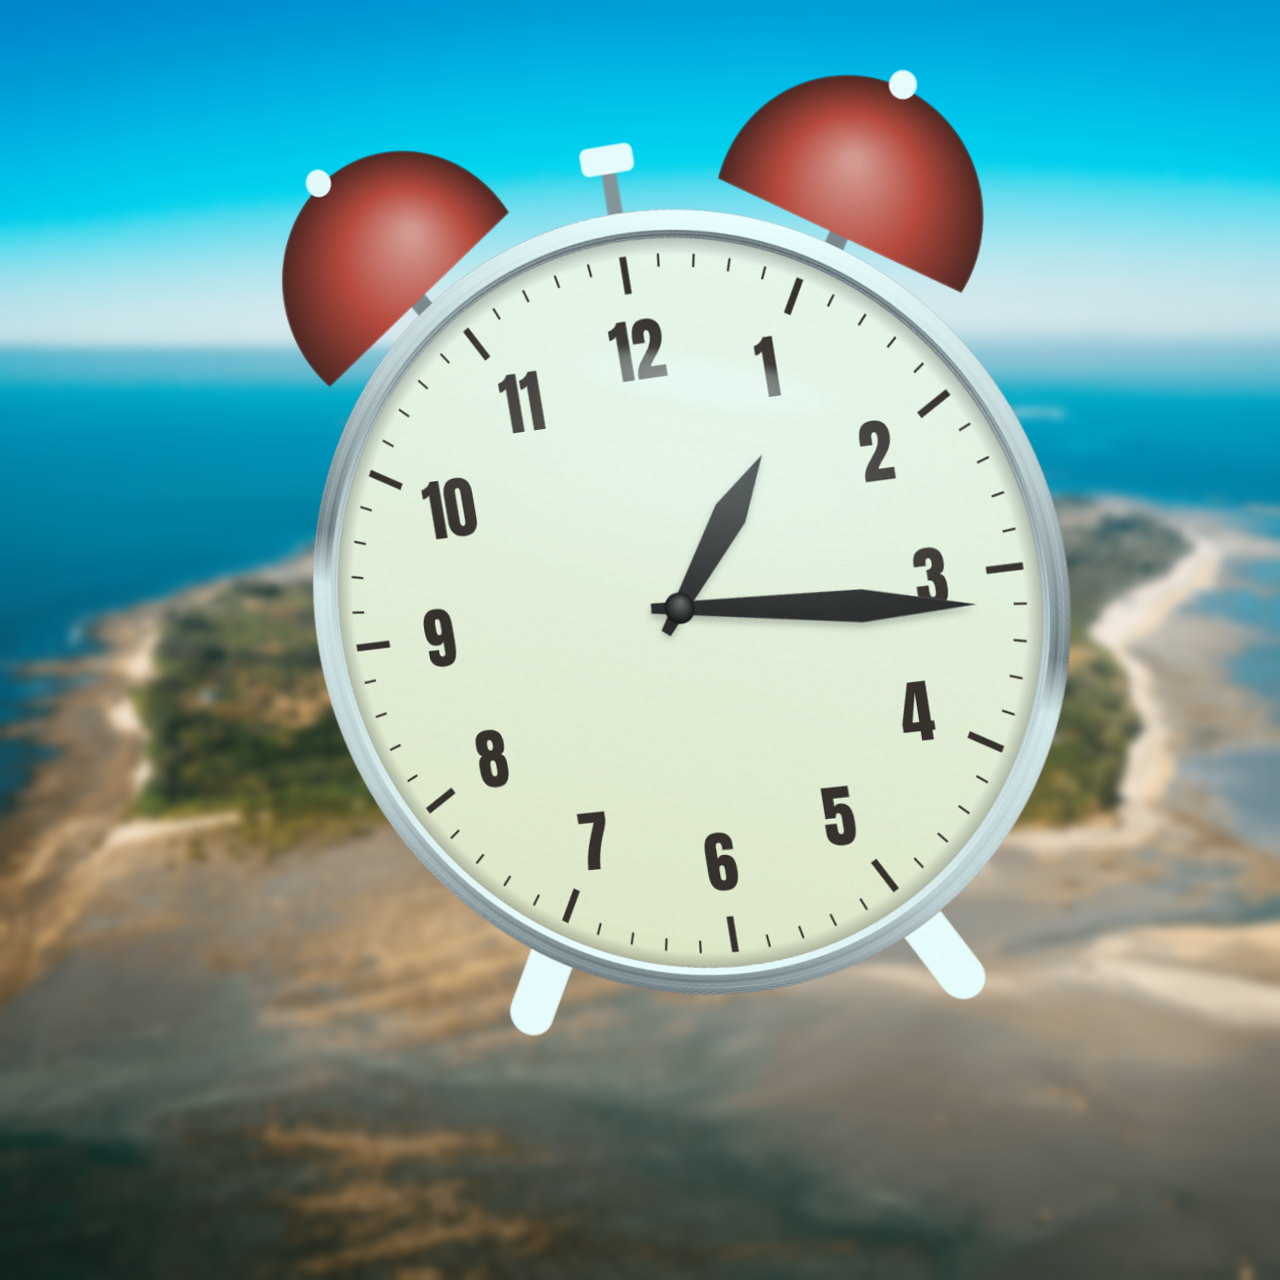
{"hour": 1, "minute": 16}
